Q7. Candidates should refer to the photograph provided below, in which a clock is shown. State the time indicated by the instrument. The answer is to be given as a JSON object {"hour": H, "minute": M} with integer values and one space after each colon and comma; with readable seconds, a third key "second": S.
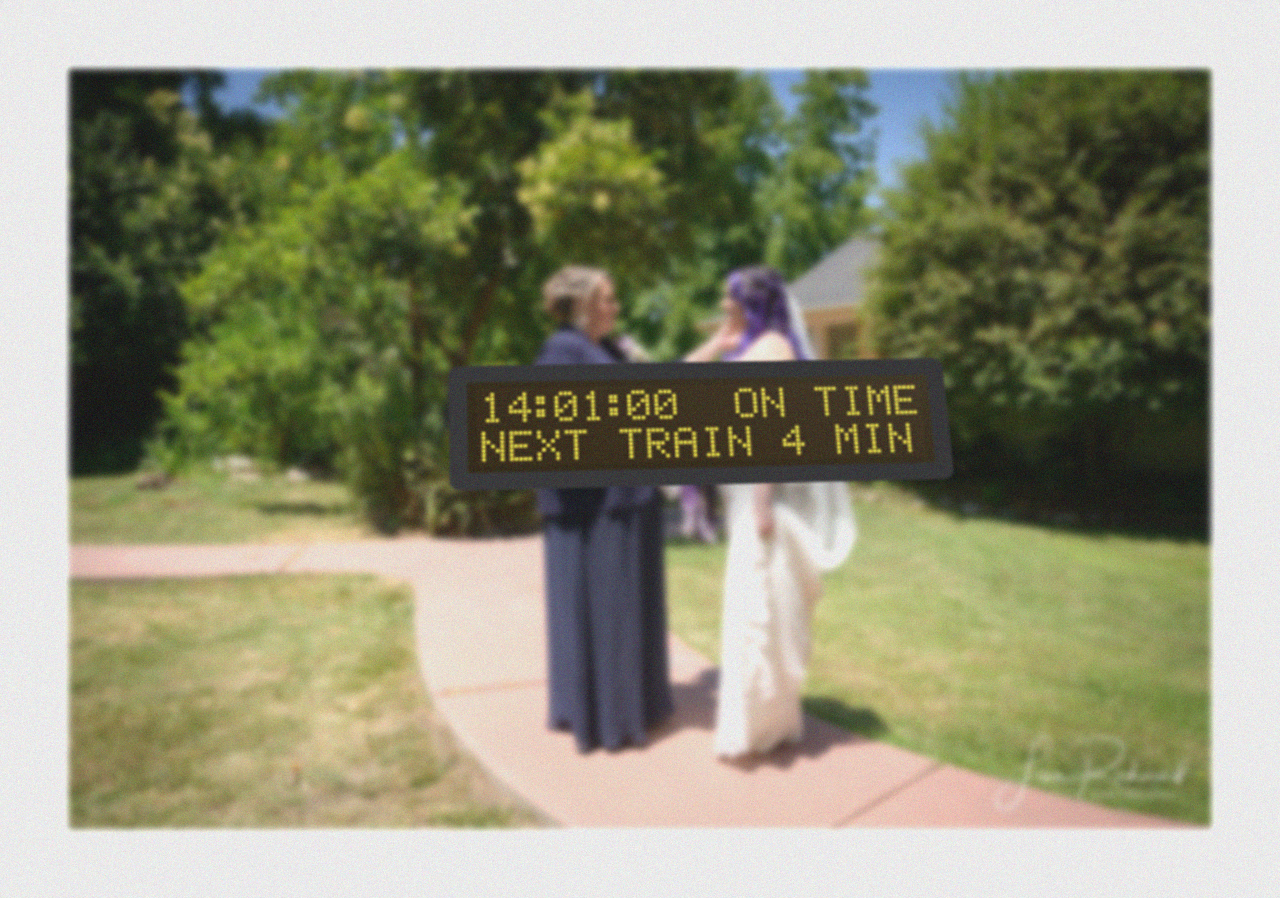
{"hour": 14, "minute": 1, "second": 0}
